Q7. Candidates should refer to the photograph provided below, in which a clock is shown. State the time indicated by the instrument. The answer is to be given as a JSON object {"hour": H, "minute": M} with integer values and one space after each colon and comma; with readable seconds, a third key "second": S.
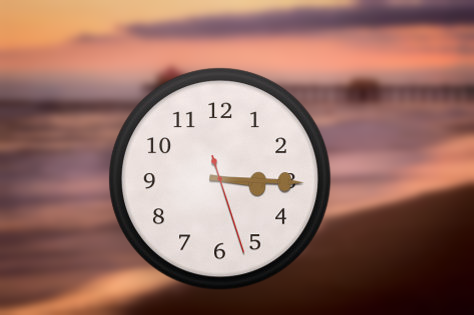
{"hour": 3, "minute": 15, "second": 27}
